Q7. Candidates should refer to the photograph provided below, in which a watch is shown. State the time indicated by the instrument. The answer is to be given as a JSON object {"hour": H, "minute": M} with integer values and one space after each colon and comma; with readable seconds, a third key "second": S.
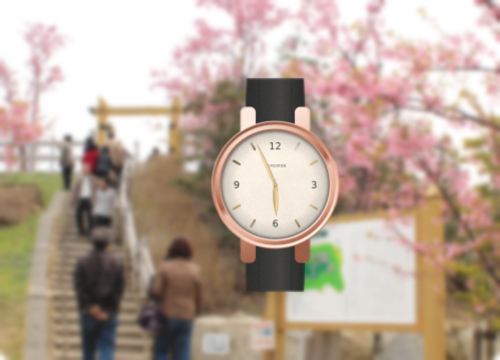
{"hour": 5, "minute": 56}
